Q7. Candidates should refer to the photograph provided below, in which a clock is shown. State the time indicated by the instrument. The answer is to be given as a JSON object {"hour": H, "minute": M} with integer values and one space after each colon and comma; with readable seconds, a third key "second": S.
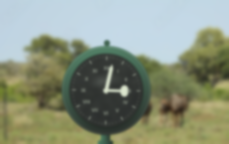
{"hour": 3, "minute": 2}
